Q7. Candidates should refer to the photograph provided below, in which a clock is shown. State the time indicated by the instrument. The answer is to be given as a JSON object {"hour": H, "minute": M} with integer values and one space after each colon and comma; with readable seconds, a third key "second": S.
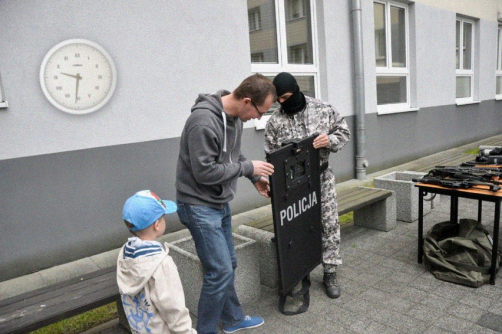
{"hour": 9, "minute": 31}
